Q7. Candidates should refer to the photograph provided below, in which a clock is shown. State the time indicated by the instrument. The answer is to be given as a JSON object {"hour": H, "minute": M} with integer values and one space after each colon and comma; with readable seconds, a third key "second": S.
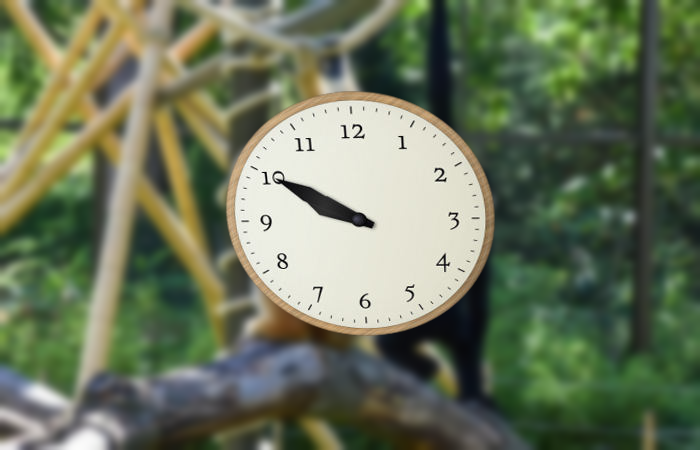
{"hour": 9, "minute": 50}
